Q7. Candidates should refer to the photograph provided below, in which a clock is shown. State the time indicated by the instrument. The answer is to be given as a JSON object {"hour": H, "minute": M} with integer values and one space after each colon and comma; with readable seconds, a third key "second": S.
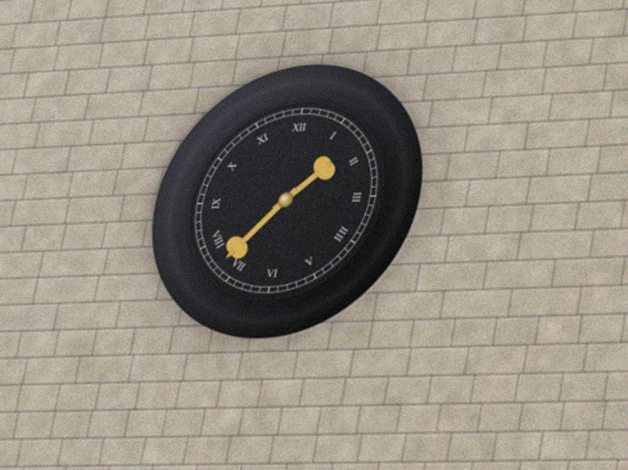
{"hour": 1, "minute": 37}
